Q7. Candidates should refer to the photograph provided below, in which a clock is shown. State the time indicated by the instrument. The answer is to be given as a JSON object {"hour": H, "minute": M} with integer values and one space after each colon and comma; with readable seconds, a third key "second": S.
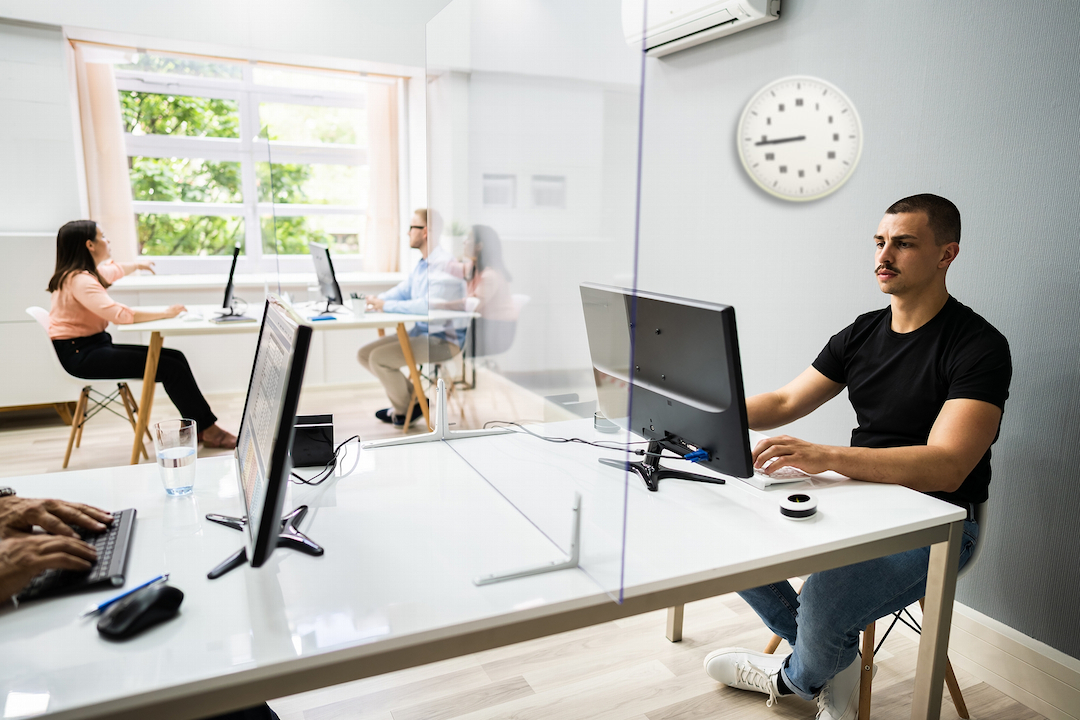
{"hour": 8, "minute": 44}
